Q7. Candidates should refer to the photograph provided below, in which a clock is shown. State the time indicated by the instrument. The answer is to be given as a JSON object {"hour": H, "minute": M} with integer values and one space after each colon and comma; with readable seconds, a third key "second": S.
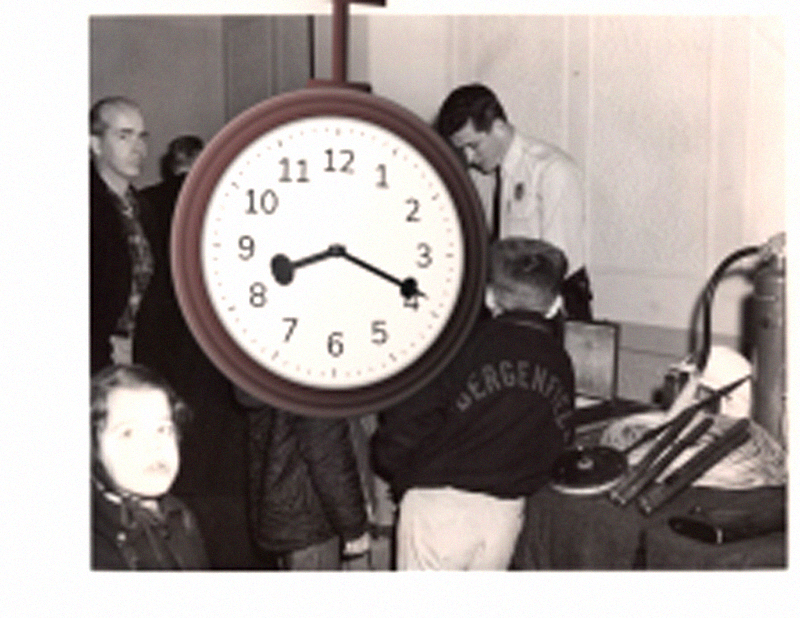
{"hour": 8, "minute": 19}
